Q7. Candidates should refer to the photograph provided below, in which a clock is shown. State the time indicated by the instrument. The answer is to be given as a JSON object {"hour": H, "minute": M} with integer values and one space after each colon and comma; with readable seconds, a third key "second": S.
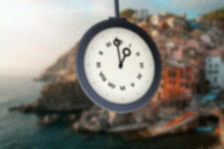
{"hour": 12, "minute": 59}
